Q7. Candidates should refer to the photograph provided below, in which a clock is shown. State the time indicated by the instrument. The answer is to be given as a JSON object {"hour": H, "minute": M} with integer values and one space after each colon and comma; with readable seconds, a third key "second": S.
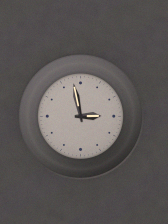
{"hour": 2, "minute": 58}
